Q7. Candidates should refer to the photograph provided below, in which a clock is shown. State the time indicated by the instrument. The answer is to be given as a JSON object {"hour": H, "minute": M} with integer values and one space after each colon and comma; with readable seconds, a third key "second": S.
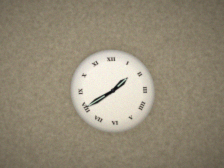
{"hour": 1, "minute": 40}
